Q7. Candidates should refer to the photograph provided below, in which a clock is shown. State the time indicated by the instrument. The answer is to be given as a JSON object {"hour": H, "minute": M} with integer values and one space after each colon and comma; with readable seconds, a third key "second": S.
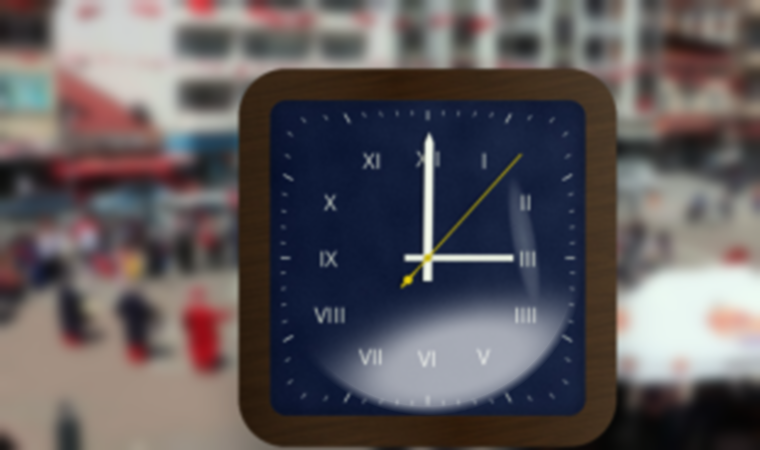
{"hour": 3, "minute": 0, "second": 7}
